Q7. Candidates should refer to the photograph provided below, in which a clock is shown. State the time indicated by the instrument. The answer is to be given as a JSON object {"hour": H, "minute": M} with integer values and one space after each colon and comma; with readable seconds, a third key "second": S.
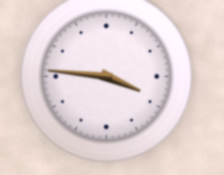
{"hour": 3, "minute": 46}
